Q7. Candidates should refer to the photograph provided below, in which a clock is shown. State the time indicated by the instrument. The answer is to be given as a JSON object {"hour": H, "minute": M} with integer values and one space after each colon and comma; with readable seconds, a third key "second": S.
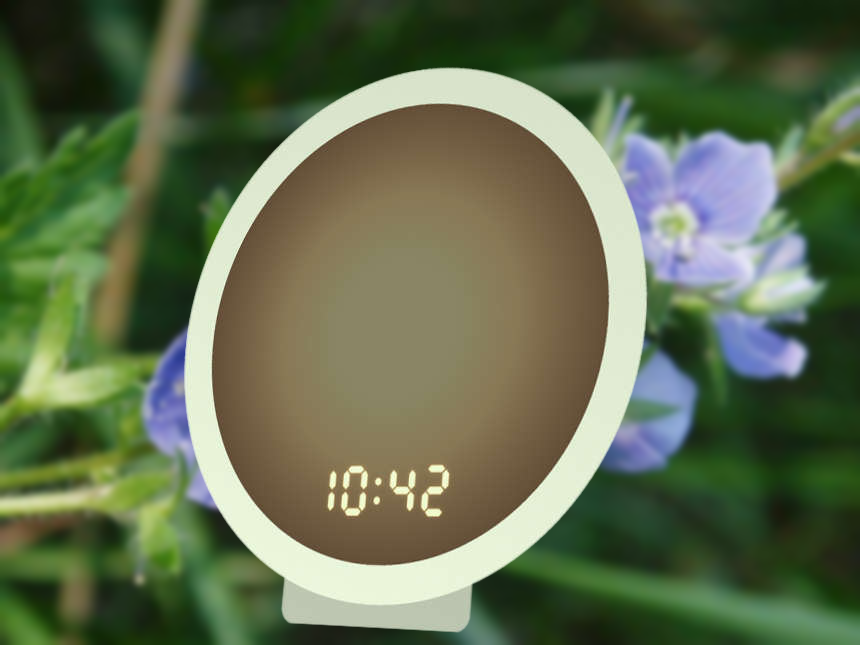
{"hour": 10, "minute": 42}
